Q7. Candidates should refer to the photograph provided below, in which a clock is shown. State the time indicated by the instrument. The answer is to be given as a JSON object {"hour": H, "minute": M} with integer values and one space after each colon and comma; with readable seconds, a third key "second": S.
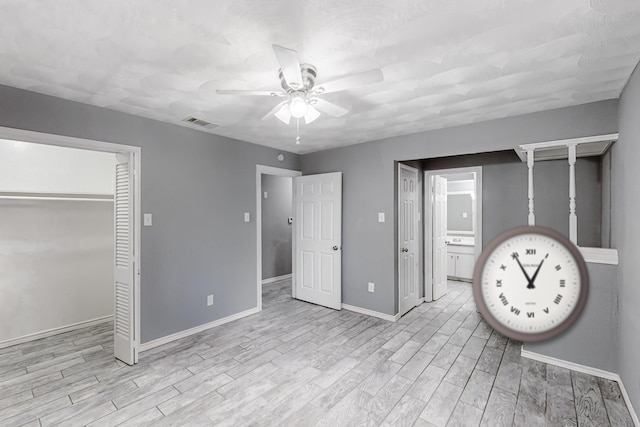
{"hour": 12, "minute": 55}
